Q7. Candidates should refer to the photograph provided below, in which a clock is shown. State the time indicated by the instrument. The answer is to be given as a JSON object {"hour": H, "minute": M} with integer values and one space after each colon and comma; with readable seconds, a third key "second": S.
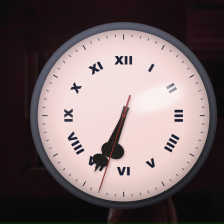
{"hour": 6, "minute": 34, "second": 33}
